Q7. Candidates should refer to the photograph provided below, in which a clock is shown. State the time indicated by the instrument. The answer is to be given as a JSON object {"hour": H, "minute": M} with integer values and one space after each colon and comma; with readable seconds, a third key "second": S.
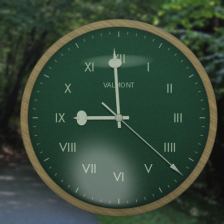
{"hour": 8, "minute": 59, "second": 22}
